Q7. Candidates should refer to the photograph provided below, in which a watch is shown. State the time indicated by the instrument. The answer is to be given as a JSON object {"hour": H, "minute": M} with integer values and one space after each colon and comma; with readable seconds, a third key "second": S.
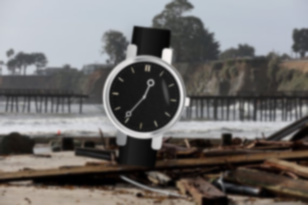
{"hour": 12, "minute": 36}
